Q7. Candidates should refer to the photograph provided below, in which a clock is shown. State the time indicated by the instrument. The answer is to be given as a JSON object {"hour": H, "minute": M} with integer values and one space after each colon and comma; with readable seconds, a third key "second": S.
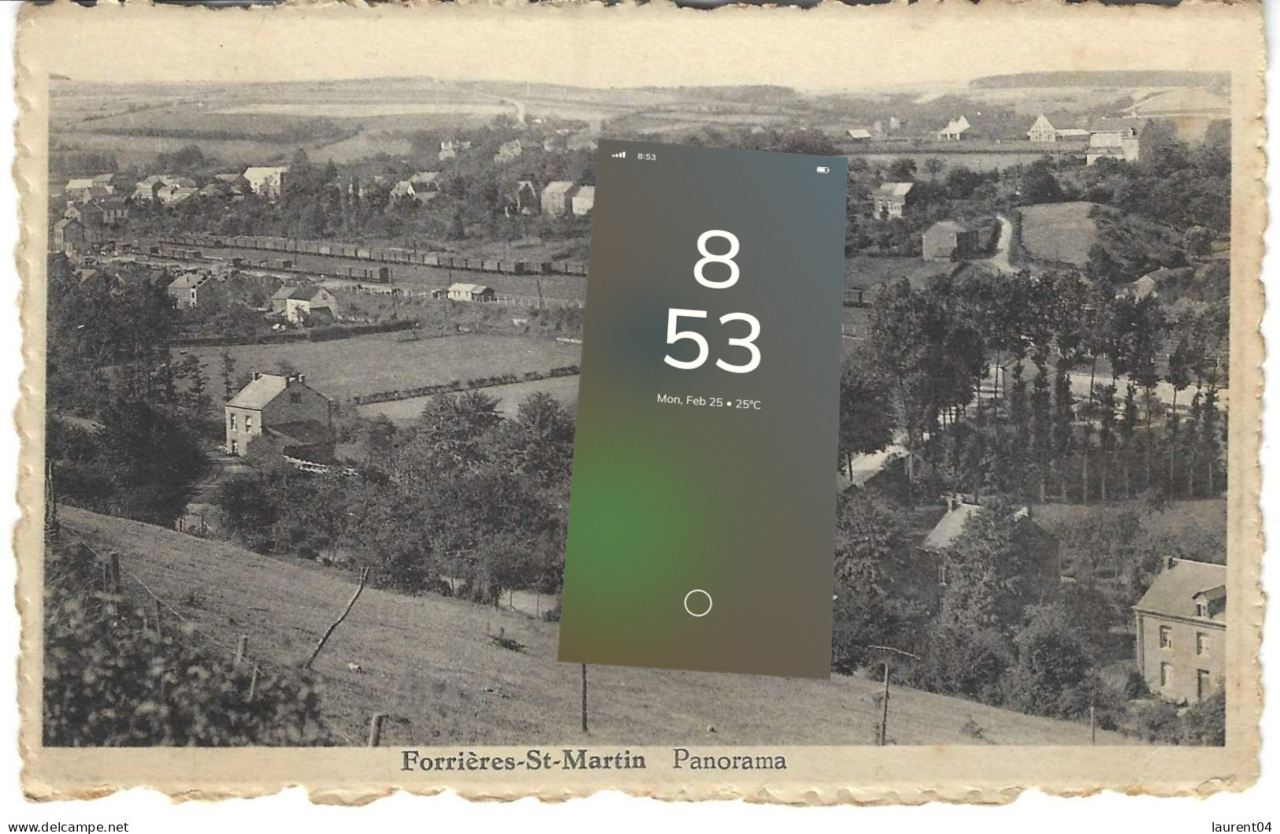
{"hour": 8, "minute": 53}
